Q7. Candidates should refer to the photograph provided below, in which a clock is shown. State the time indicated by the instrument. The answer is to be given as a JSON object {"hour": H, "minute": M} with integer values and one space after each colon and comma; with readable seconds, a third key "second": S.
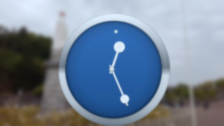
{"hour": 12, "minute": 25}
